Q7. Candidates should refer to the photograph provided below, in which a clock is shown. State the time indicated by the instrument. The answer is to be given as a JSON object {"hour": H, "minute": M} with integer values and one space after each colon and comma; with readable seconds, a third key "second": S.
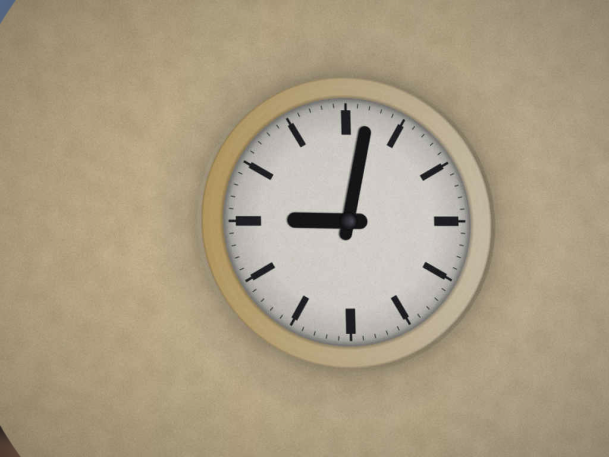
{"hour": 9, "minute": 2}
